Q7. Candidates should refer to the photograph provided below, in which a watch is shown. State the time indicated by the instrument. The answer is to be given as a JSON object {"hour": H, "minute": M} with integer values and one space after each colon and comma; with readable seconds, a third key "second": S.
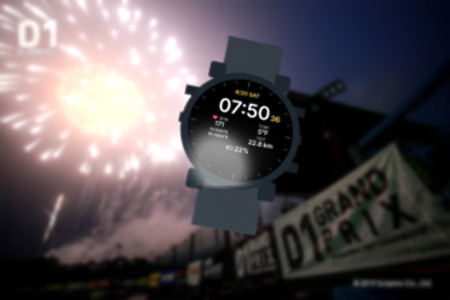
{"hour": 7, "minute": 50}
